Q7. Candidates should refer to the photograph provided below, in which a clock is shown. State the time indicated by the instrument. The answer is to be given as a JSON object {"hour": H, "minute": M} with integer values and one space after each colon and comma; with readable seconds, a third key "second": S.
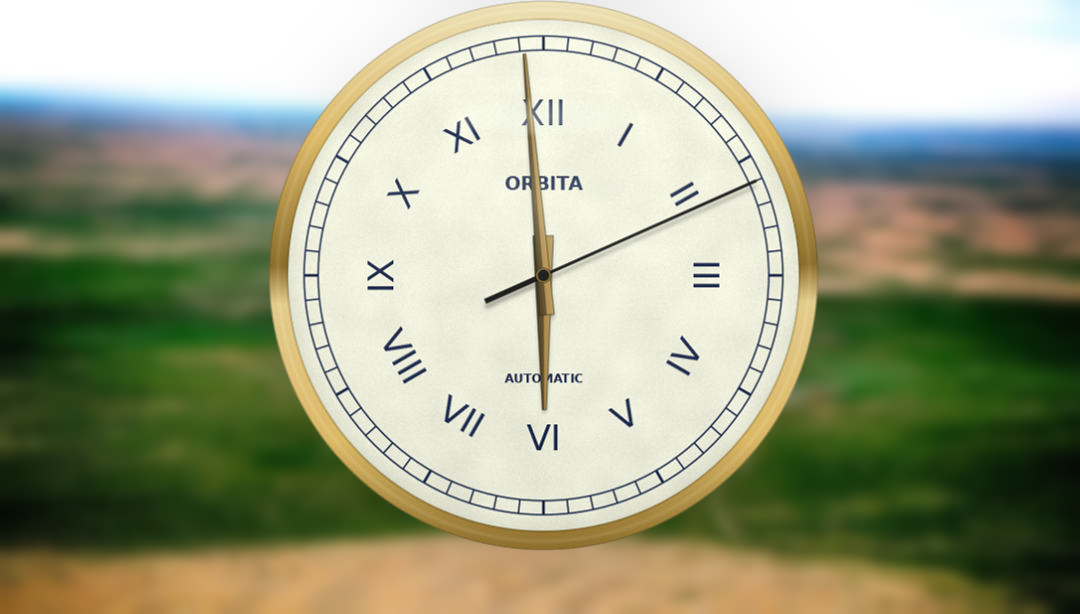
{"hour": 5, "minute": 59, "second": 11}
